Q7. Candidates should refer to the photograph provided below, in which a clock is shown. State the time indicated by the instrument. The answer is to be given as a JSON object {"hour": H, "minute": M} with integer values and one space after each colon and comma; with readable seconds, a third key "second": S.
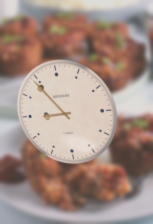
{"hour": 8, "minute": 54}
